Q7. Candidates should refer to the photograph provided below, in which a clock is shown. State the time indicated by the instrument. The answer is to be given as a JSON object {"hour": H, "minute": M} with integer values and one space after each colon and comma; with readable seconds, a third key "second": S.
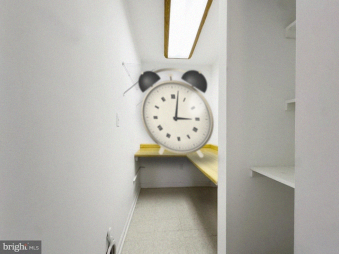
{"hour": 3, "minute": 2}
